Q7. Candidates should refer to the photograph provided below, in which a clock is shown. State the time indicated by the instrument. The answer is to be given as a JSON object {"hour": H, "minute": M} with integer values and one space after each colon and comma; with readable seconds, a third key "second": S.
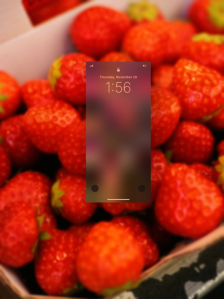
{"hour": 1, "minute": 56}
